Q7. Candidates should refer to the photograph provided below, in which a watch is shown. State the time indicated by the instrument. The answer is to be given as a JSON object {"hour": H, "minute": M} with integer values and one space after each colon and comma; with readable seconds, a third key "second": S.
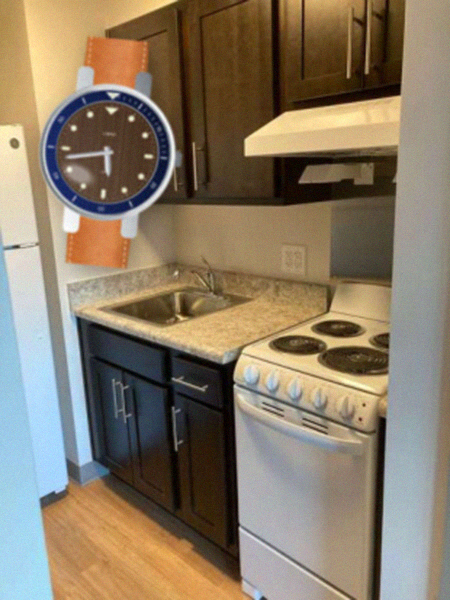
{"hour": 5, "minute": 43}
